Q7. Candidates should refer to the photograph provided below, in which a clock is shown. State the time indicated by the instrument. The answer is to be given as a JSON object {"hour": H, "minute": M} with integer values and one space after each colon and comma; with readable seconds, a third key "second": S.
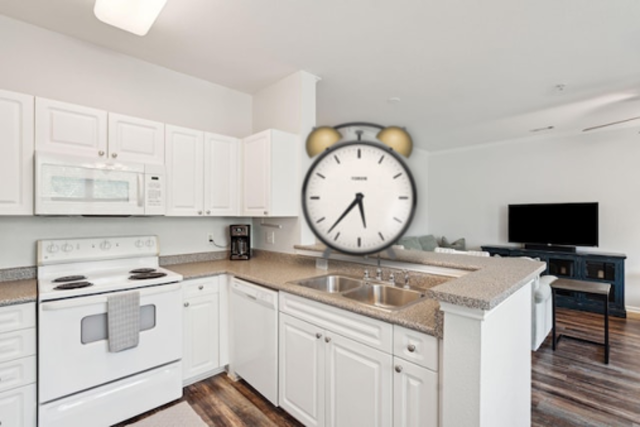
{"hour": 5, "minute": 37}
